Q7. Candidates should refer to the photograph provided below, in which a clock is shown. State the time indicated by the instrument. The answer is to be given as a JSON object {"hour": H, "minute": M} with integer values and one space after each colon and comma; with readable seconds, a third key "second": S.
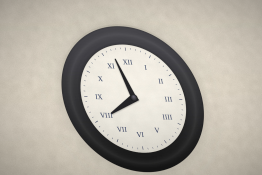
{"hour": 7, "minute": 57}
